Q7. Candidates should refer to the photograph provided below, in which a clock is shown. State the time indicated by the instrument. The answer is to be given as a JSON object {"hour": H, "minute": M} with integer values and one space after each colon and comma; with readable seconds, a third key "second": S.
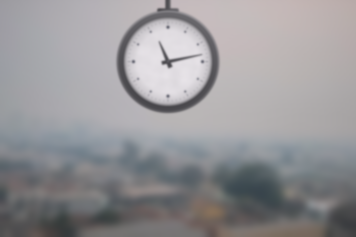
{"hour": 11, "minute": 13}
